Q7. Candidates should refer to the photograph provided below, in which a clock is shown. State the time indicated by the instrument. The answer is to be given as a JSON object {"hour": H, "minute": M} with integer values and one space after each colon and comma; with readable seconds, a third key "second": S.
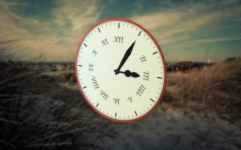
{"hour": 3, "minute": 5}
